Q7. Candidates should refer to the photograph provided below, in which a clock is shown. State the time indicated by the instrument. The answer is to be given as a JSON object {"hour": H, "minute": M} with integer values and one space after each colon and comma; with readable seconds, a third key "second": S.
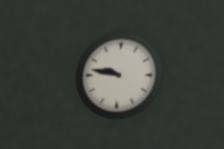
{"hour": 9, "minute": 47}
